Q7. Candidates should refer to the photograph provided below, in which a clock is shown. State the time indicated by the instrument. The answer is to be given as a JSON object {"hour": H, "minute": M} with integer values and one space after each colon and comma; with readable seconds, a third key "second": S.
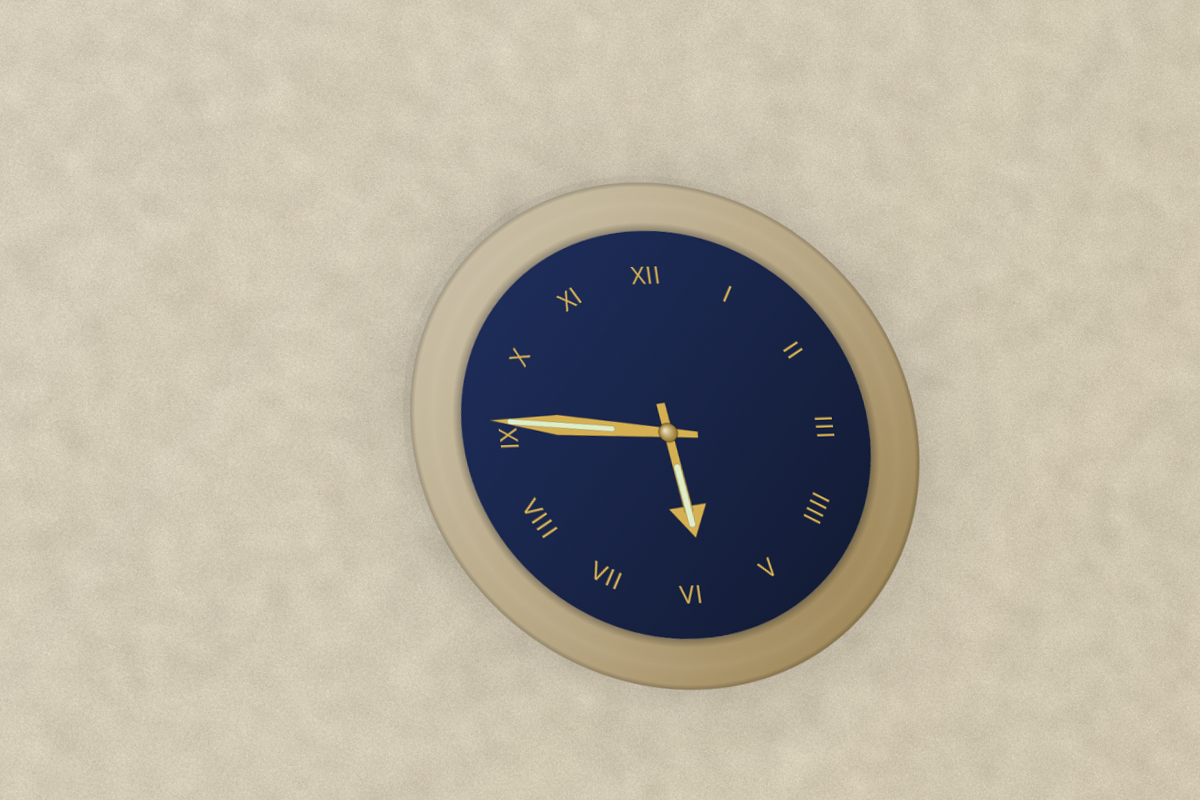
{"hour": 5, "minute": 46}
